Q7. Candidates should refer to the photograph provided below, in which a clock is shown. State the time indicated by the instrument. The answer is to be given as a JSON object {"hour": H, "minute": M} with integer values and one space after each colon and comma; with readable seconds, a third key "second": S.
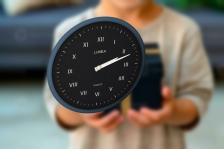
{"hour": 2, "minute": 12}
